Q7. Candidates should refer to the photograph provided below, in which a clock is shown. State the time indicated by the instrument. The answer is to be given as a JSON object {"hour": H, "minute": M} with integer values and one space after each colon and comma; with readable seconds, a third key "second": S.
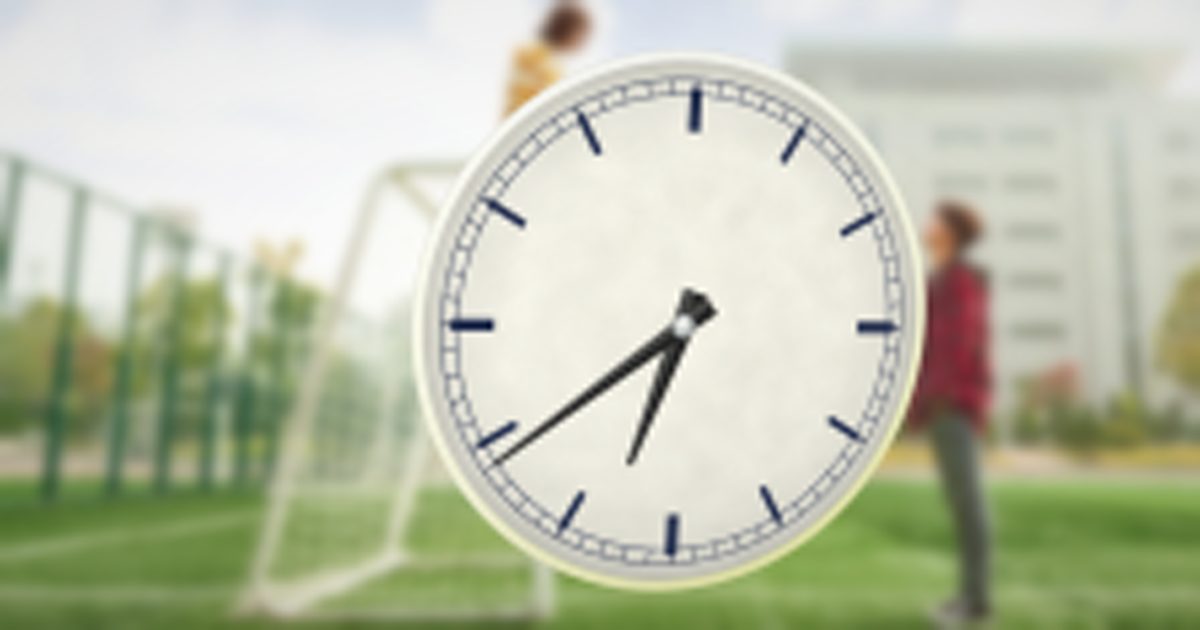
{"hour": 6, "minute": 39}
